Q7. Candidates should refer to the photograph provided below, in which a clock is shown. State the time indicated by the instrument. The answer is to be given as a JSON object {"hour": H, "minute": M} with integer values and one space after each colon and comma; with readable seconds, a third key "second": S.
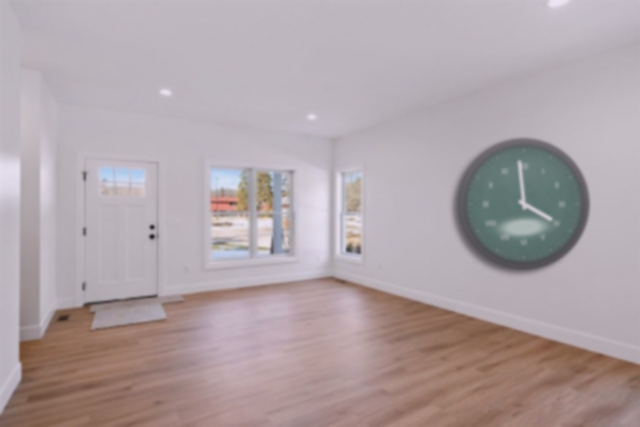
{"hour": 3, "minute": 59}
